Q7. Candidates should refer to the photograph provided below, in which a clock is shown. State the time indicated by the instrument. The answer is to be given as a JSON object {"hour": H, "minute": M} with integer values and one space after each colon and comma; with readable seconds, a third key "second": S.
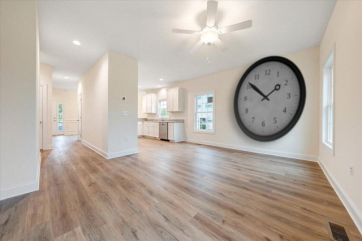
{"hour": 1, "minute": 51}
